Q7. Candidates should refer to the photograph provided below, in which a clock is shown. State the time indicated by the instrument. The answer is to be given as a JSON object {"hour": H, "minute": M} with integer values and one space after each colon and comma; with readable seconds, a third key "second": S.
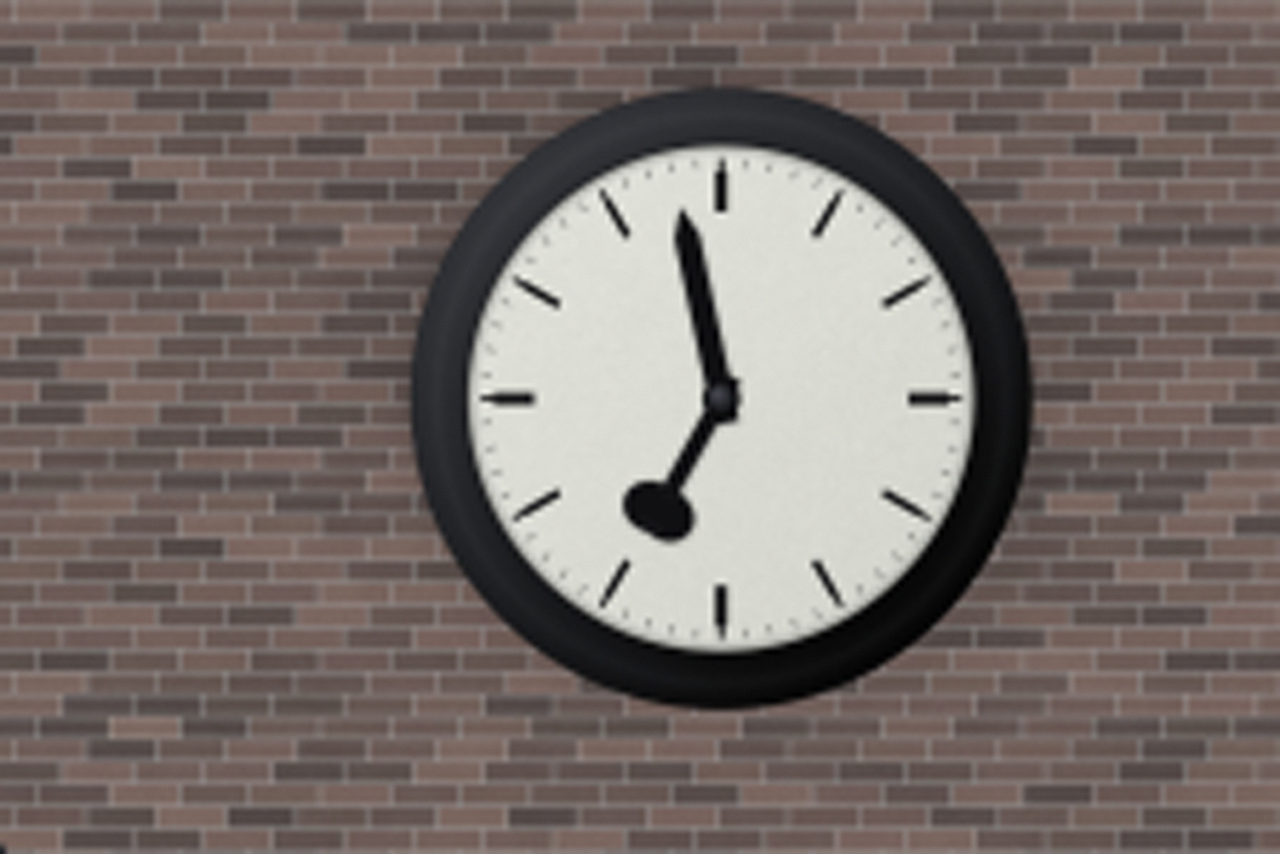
{"hour": 6, "minute": 58}
